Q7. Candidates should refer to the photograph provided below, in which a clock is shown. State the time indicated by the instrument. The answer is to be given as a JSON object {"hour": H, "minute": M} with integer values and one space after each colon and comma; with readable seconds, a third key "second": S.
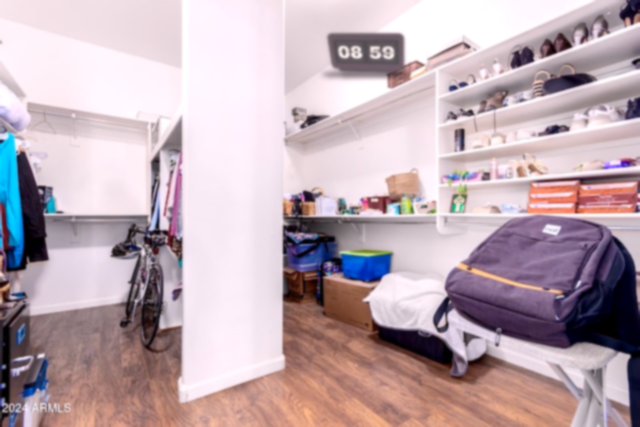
{"hour": 8, "minute": 59}
